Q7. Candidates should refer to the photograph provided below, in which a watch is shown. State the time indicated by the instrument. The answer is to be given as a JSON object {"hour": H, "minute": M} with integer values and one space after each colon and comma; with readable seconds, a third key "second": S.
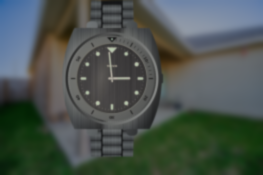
{"hour": 2, "minute": 59}
